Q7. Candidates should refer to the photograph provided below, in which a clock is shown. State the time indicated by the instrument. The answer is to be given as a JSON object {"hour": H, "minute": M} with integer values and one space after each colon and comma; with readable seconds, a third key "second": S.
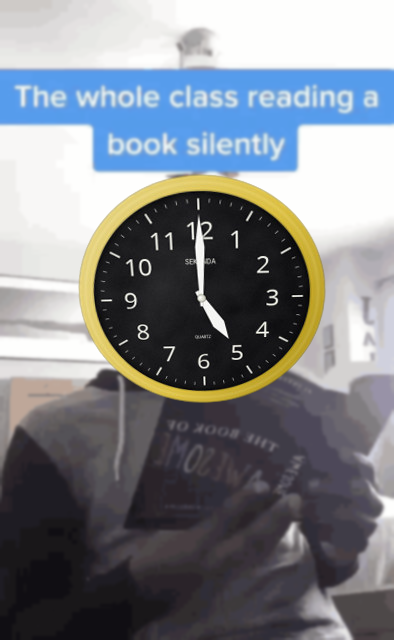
{"hour": 5, "minute": 0}
